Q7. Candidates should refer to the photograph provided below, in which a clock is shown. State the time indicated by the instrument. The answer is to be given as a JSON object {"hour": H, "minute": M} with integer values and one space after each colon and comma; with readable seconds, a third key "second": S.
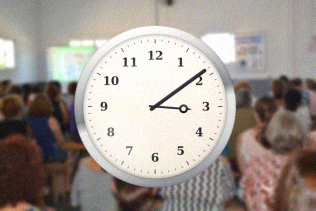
{"hour": 3, "minute": 9}
